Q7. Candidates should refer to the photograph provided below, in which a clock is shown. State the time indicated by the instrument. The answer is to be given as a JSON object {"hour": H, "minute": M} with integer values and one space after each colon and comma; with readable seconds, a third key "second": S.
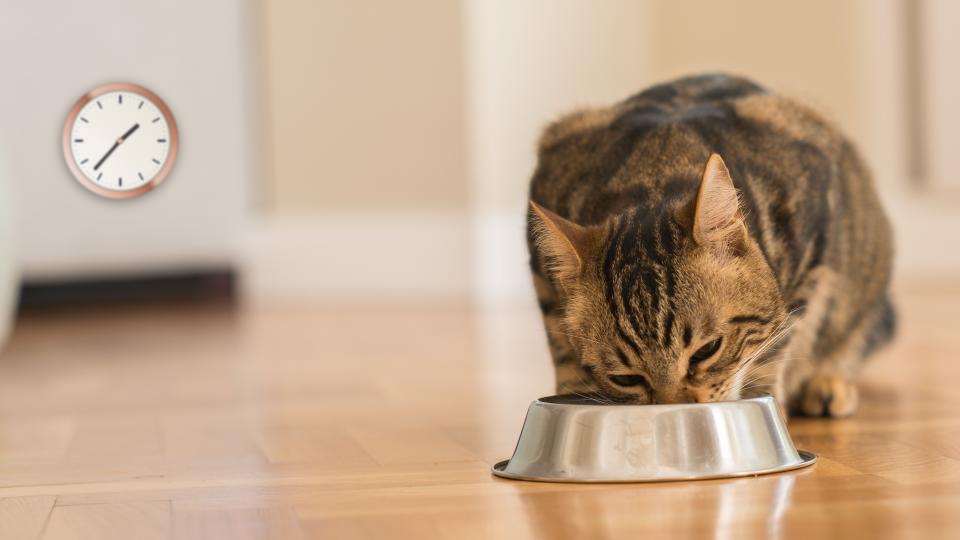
{"hour": 1, "minute": 37}
